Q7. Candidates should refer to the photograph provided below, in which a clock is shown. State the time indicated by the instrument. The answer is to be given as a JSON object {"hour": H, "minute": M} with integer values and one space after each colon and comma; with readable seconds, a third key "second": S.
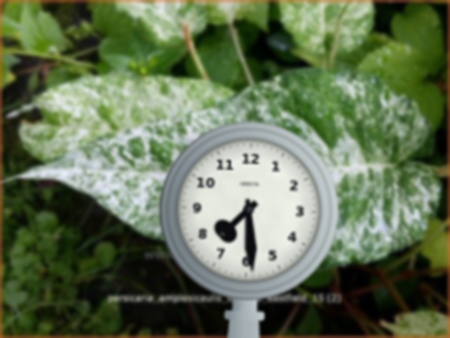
{"hour": 7, "minute": 29}
